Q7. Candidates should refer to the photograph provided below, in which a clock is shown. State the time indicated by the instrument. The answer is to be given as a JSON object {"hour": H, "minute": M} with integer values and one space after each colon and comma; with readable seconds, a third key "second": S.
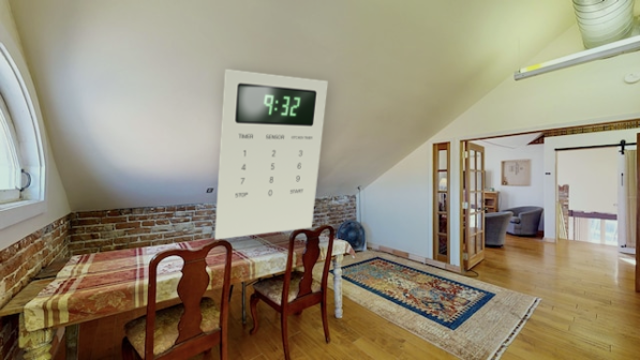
{"hour": 9, "minute": 32}
